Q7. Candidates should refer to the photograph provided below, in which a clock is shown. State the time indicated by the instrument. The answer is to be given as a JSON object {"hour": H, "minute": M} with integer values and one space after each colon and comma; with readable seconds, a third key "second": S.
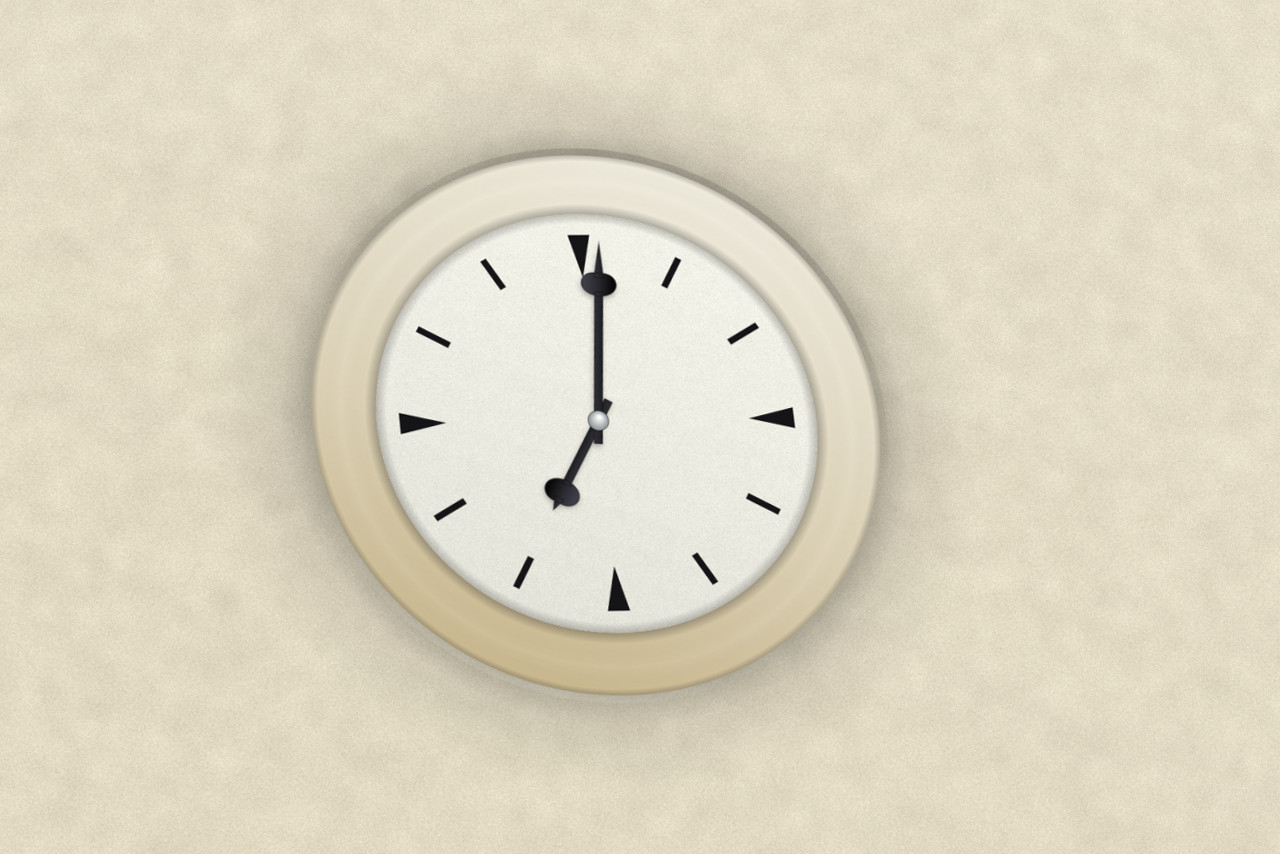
{"hour": 7, "minute": 1}
